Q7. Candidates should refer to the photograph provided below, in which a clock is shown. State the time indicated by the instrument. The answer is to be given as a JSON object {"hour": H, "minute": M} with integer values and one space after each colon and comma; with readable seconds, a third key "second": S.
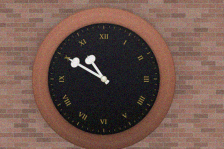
{"hour": 10, "minute": 50}
